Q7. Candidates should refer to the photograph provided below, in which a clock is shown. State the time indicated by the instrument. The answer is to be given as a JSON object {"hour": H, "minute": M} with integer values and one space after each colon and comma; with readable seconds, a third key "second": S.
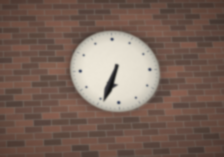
{"hour": 6, "minute": 34}
